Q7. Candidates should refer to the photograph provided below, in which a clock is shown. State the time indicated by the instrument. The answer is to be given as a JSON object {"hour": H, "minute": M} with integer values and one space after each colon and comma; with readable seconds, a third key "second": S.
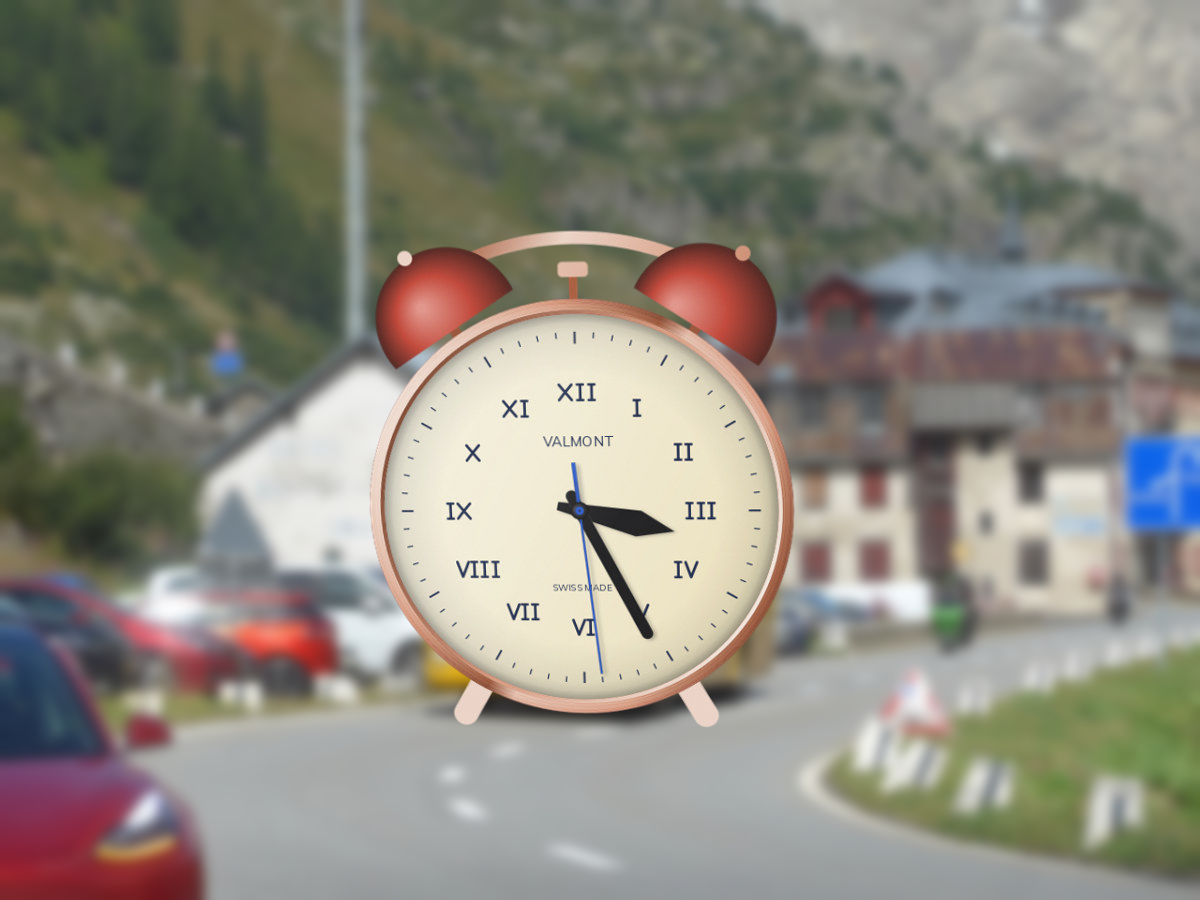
{"hour": 3, "minute": 25, "second": 29}
